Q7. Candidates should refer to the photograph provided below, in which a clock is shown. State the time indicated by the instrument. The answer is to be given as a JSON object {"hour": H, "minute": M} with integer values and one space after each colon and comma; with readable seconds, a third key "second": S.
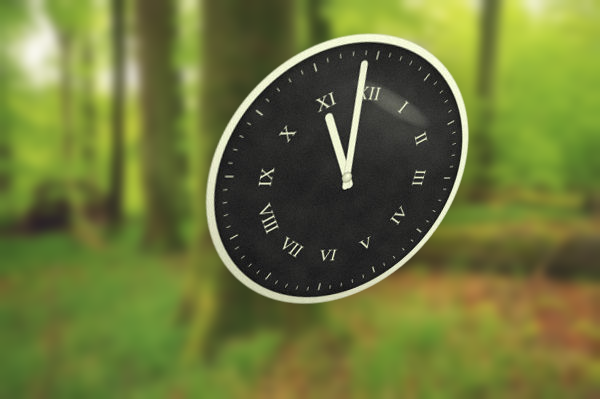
{"hour": 10, "minute": 59}
